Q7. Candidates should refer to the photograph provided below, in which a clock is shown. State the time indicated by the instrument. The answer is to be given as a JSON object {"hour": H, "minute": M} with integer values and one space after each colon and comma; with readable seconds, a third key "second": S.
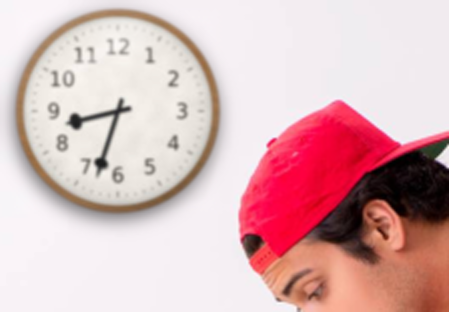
{"hour": 8, "minute": 33}
